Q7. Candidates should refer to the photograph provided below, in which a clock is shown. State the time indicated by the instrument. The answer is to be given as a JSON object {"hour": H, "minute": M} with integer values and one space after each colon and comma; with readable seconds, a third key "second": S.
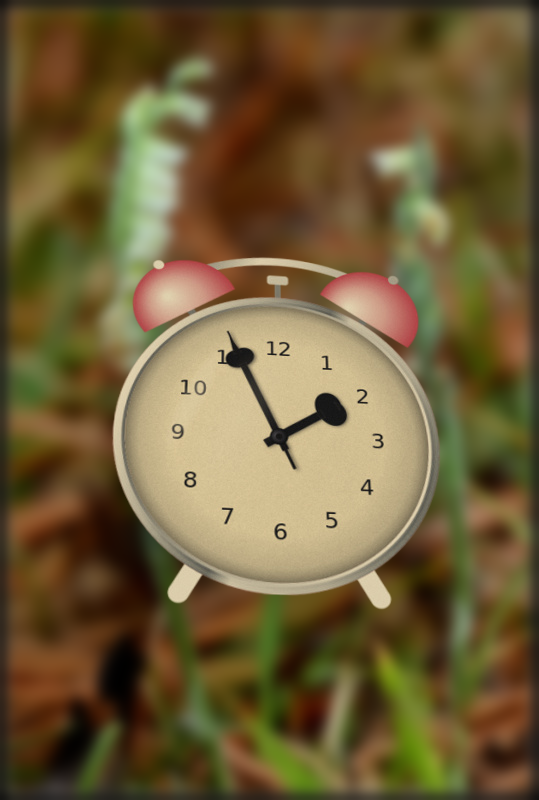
{"hour": 1, "minute": 55, "second": 56}
